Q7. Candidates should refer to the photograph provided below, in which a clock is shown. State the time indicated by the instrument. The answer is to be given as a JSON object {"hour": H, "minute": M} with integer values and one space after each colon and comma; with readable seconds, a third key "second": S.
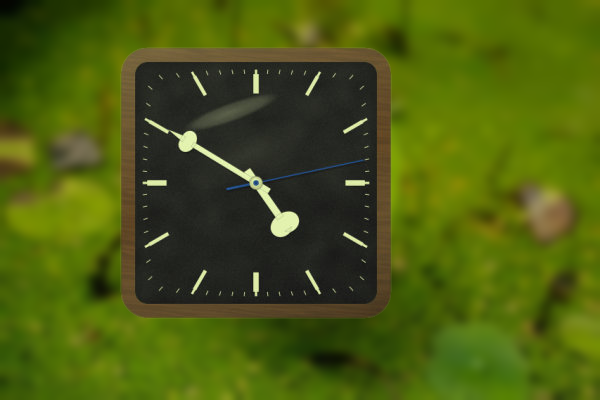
{"hour": 4, "minute": 50, "second": 13}
